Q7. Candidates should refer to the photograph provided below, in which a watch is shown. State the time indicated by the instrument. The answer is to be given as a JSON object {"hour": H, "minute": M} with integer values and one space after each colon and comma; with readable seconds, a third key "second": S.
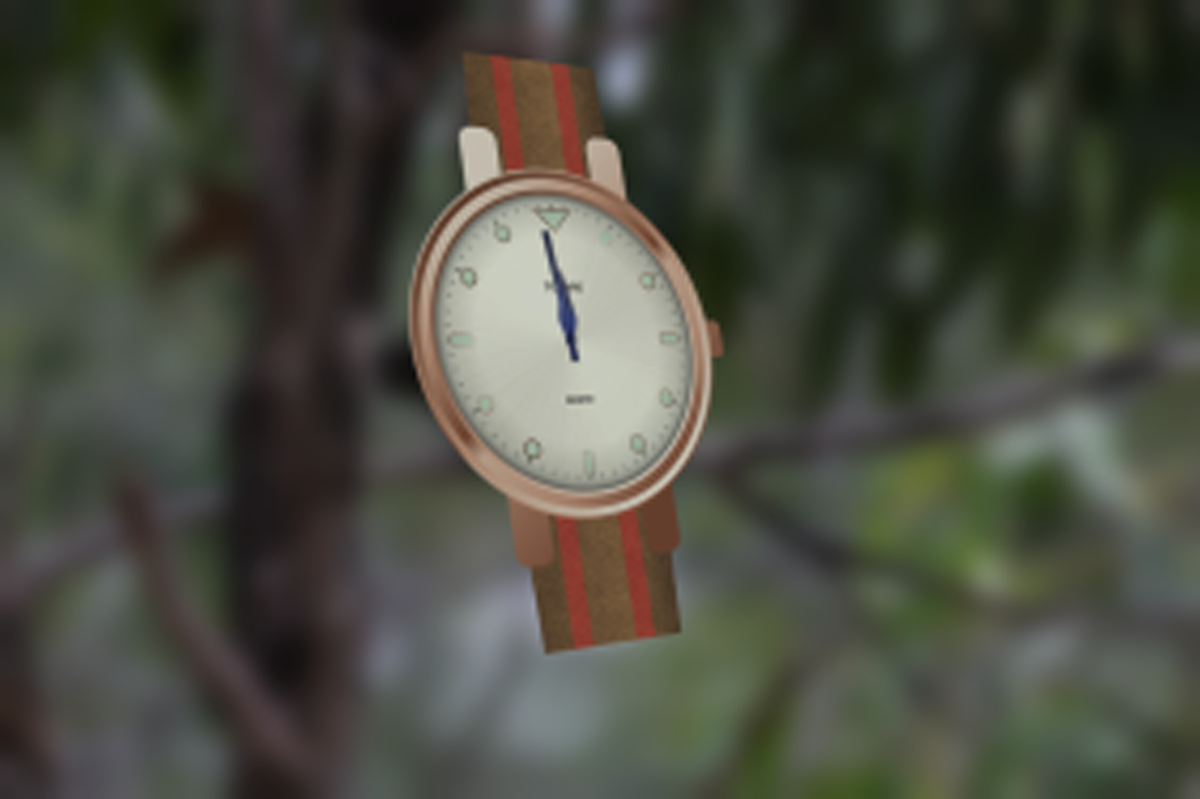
{"hour": 11, "minute": 59}
